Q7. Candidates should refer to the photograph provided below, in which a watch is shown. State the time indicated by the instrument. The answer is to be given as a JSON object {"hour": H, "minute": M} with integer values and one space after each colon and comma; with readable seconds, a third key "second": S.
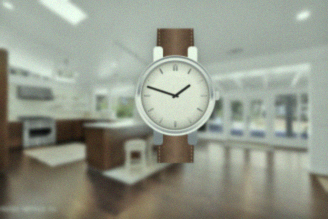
{"hour": 1, "minute": 48}
